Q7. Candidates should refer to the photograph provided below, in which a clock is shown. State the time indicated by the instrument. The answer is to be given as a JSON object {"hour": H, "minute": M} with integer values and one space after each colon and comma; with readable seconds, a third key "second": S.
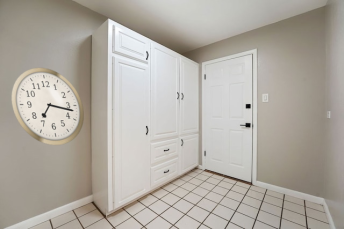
{"hour": 7, "minute": 17}
